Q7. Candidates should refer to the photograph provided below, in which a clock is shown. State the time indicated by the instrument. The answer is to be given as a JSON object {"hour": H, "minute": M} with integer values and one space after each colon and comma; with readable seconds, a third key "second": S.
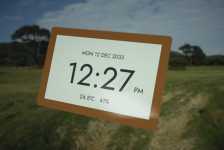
{"hour": 12, "minute": 27}
